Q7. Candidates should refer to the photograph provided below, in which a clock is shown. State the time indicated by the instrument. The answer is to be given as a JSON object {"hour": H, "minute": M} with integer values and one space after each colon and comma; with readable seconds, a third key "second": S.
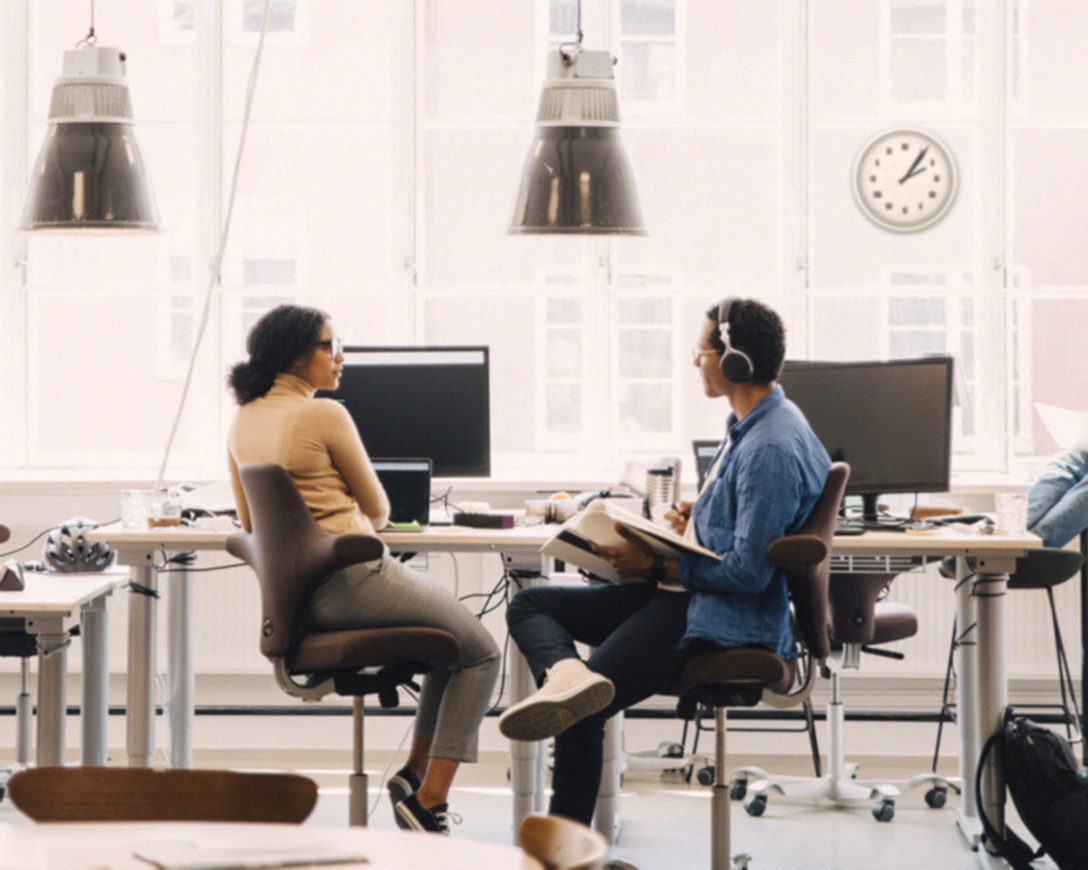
{"hour": 2, "minute": 6}
